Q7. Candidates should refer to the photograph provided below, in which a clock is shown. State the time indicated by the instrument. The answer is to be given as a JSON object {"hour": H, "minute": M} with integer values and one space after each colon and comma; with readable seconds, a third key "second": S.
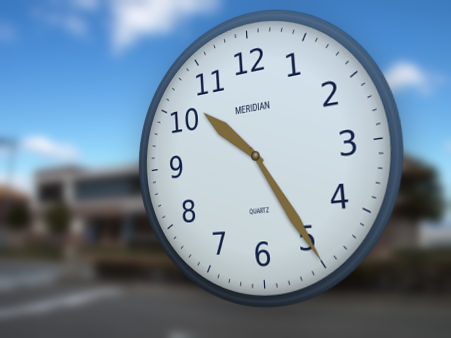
{"hour": 10, "minute": 25}
